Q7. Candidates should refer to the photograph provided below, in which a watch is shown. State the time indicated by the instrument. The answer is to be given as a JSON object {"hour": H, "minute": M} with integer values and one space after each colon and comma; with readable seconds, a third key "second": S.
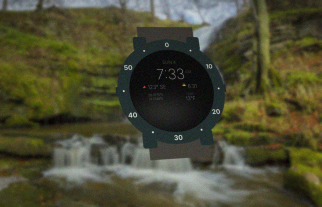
{"hour": 7, "minute": 33}
